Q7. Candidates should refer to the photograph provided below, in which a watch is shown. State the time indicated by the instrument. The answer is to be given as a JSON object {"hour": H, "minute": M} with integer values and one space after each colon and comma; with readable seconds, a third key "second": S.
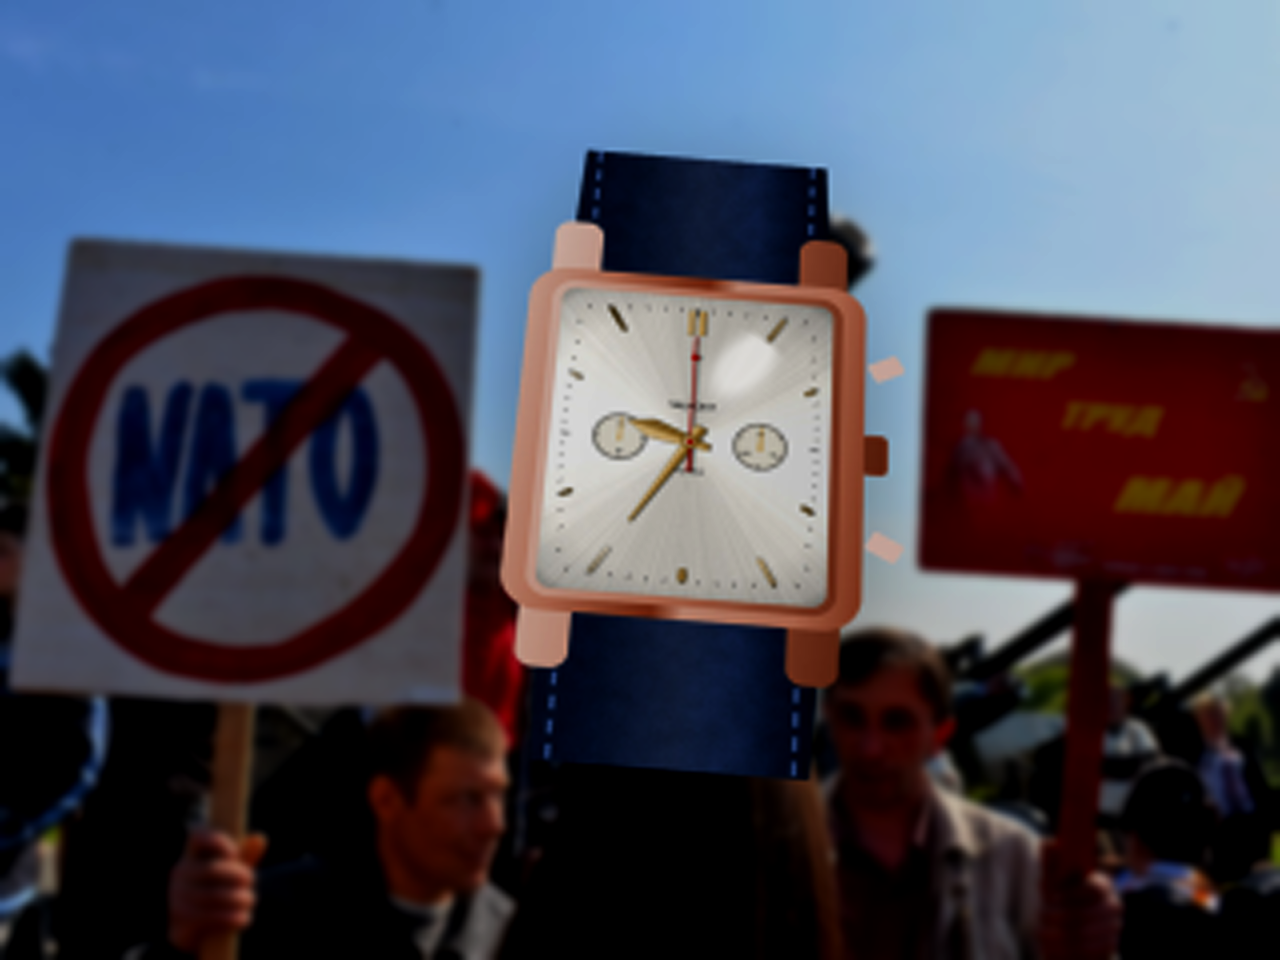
{"hour": 9, "minute": 35}
